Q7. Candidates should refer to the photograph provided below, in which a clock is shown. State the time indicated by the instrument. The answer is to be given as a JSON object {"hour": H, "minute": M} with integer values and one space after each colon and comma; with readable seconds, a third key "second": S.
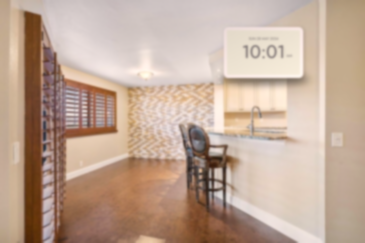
{"hour": 10, "minute": 1}
